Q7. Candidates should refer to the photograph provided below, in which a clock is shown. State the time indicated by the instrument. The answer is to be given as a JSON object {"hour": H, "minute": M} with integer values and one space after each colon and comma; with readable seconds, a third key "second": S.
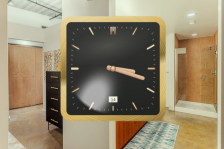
{"hour": 3, "minute": 18}
